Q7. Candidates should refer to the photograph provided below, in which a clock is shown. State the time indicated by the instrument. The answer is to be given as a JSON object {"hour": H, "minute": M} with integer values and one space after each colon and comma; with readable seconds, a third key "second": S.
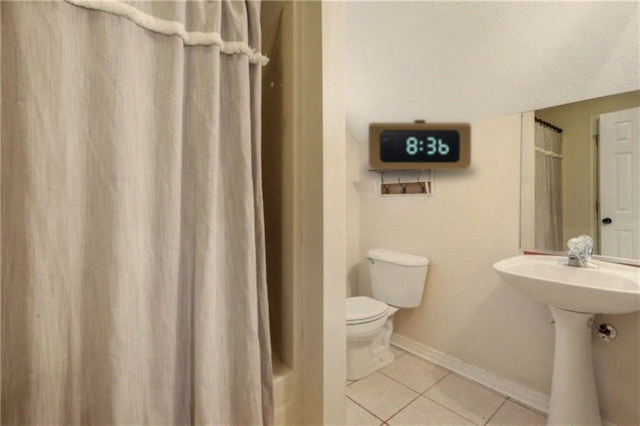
{"hour": 8, "minute": 36}
